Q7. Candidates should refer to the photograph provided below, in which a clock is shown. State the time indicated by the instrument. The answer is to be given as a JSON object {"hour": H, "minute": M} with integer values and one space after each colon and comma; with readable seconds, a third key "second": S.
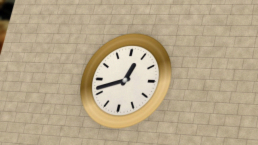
{"hour": 12, "minute": 42}
